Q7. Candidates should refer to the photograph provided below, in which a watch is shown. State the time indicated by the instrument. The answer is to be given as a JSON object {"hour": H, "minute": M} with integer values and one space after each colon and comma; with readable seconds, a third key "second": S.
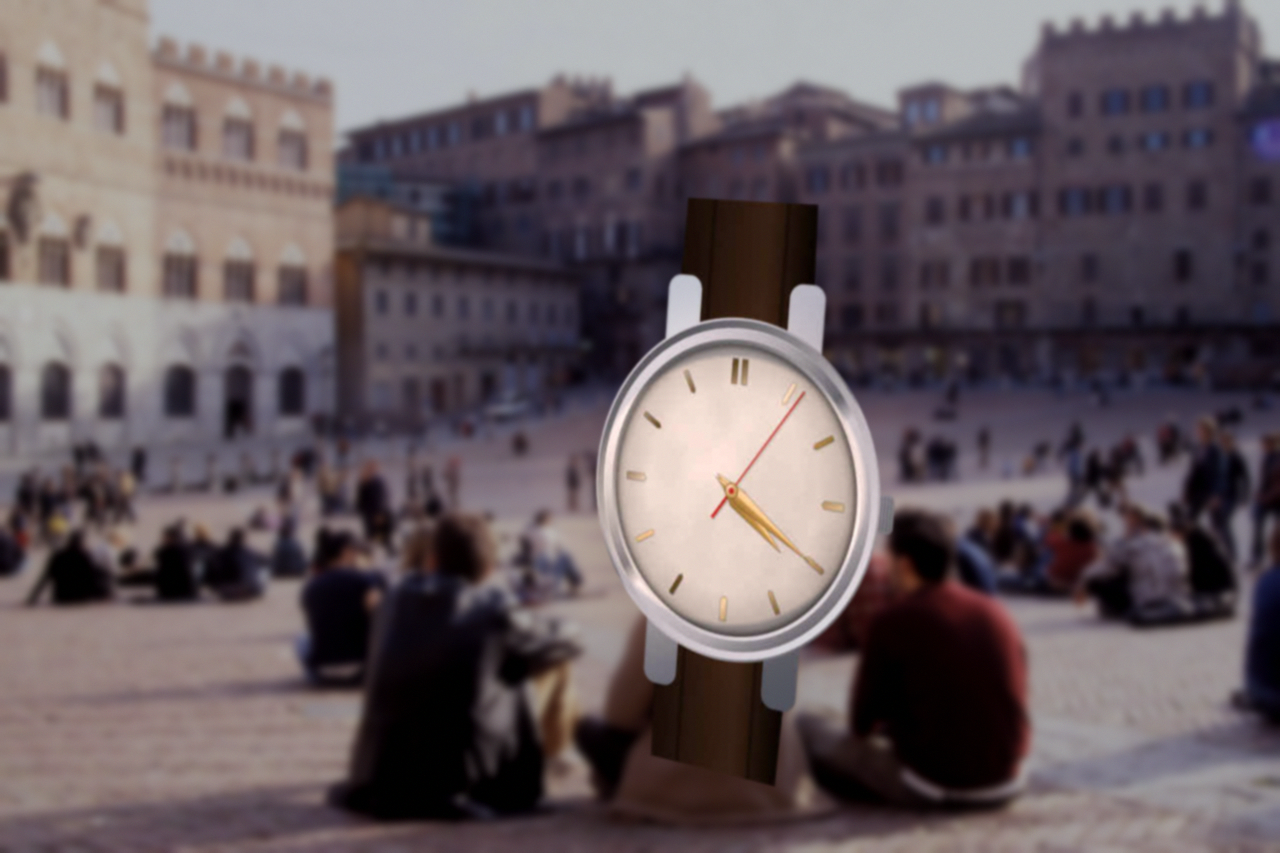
{"hour": 4, "minute": 20, "second": 6}
